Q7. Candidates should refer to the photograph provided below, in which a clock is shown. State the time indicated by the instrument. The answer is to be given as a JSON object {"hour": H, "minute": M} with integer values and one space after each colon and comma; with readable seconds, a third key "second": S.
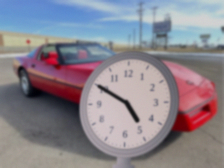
{"hour": 4, "minute": 50}
